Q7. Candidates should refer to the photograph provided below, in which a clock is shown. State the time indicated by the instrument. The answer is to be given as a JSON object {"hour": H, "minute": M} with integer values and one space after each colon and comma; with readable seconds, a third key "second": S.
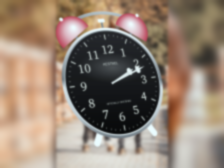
{"hour": 2, "minute": 12}
